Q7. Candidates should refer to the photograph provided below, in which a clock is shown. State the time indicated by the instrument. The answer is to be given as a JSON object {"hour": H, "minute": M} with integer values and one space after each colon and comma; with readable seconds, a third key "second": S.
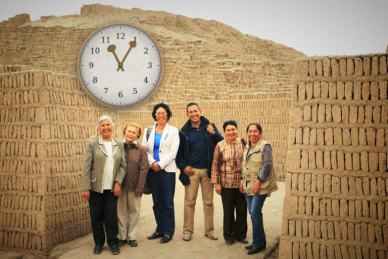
{"hour": 11, "minute": 5}
